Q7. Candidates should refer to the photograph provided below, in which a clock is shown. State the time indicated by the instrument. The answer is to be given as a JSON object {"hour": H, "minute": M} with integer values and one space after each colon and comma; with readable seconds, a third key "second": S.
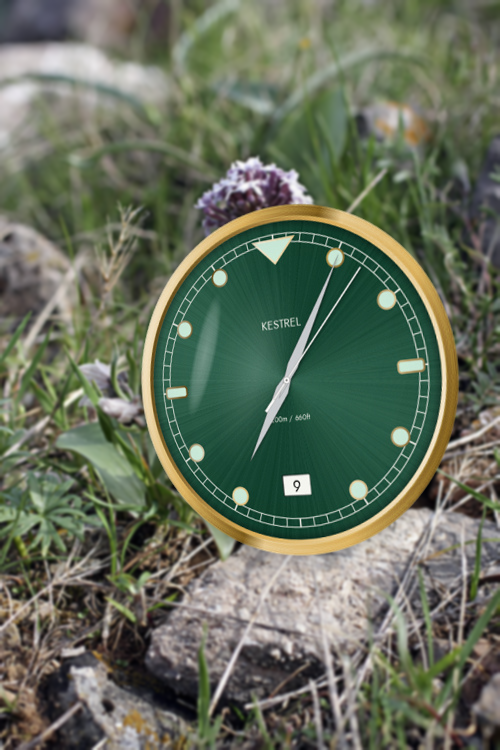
{"hour": 7, "minute": 5, "second": 7}
